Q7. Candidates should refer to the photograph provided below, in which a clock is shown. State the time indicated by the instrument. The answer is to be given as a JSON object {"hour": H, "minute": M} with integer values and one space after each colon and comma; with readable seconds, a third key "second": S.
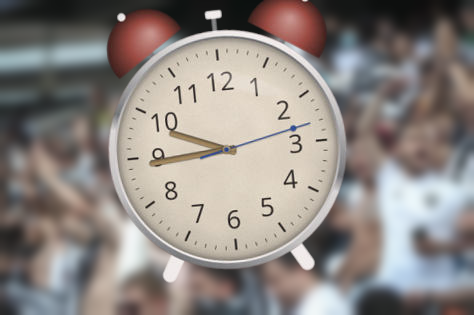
{"hour": 9, "minute": 44, "second": 13}
